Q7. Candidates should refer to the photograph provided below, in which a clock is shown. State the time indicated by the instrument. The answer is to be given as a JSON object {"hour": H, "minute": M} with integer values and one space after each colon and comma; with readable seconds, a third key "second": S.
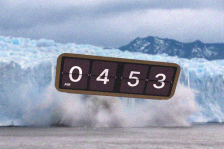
{"hour": 4, "minute": 53}
